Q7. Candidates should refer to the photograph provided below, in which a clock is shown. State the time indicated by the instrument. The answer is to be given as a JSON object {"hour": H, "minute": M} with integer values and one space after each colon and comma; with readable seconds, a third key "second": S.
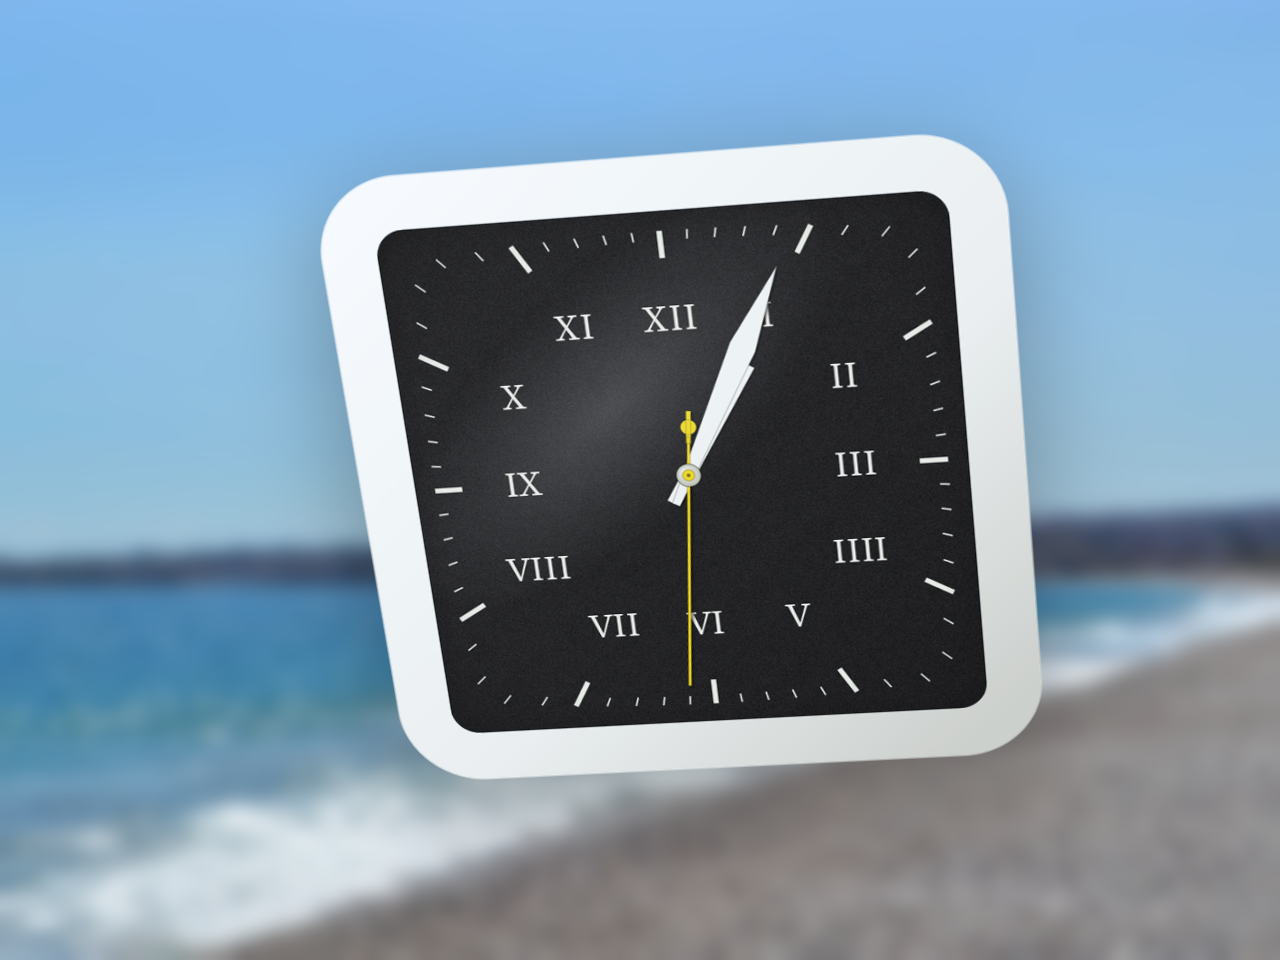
{"hour": 1, "minute": 4, "second": 31}
